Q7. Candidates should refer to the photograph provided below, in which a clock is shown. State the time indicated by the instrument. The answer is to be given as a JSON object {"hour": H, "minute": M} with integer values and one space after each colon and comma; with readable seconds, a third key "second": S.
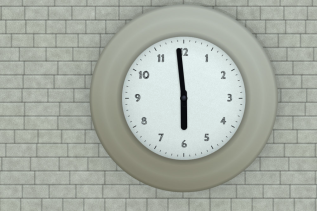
{"hour": 5, "minute": 59}
